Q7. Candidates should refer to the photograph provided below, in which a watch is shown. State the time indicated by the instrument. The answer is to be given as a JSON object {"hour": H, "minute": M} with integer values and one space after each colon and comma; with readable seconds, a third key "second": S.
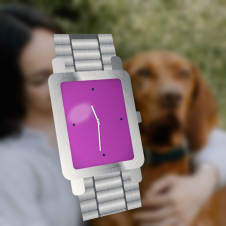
{"hour": 11, "minute": 31}
